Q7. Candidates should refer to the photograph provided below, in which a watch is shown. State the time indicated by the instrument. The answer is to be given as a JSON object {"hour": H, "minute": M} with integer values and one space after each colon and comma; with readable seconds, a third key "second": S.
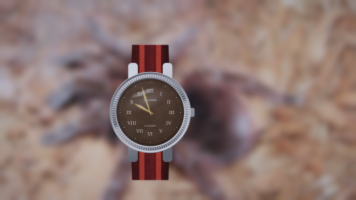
{"hour": 9, "minute": 57}
